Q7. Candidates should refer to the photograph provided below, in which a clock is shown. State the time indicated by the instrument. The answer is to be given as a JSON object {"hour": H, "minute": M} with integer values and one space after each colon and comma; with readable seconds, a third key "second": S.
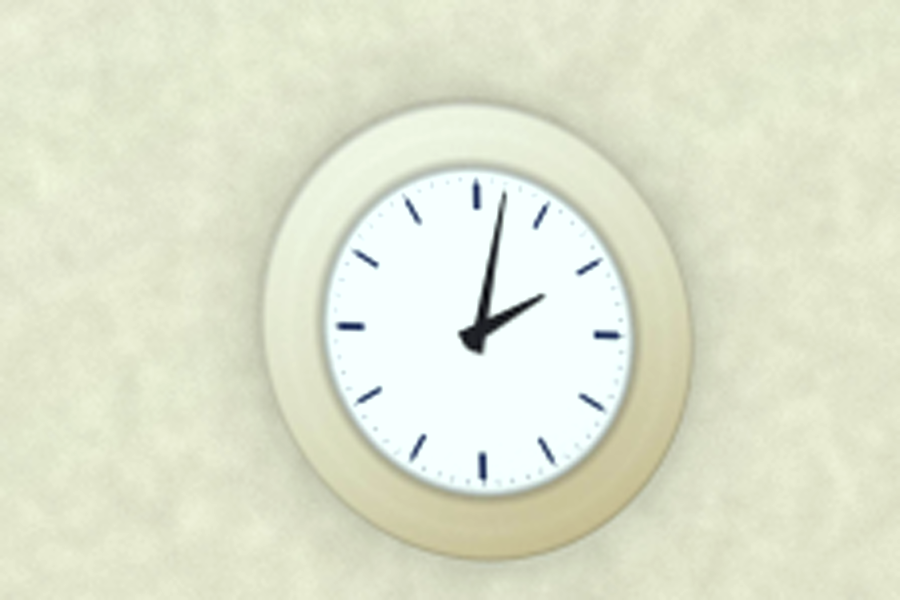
{"hour": 2, "minute": 2}
